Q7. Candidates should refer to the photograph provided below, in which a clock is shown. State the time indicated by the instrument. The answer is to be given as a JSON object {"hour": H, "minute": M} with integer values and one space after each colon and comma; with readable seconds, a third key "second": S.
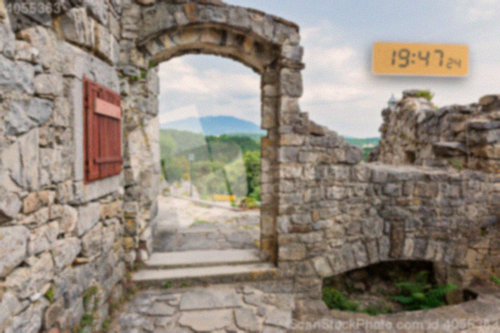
{"hour": 19, "minute": 47}
